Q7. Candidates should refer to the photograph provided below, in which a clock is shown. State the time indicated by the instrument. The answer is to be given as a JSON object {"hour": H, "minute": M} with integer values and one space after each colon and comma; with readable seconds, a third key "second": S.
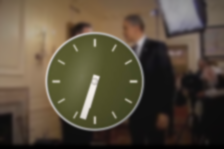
{"hour": 6, "minute": 33}
